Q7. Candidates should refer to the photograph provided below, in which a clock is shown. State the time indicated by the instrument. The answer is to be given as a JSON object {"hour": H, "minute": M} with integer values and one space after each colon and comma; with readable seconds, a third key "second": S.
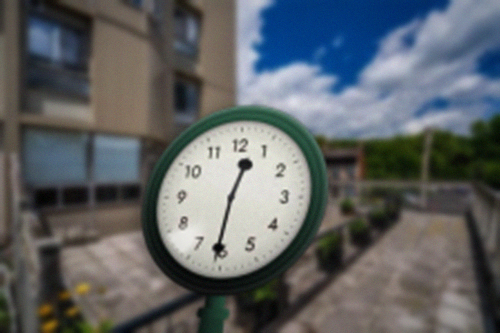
{"hour": 12, "minute": 31}
